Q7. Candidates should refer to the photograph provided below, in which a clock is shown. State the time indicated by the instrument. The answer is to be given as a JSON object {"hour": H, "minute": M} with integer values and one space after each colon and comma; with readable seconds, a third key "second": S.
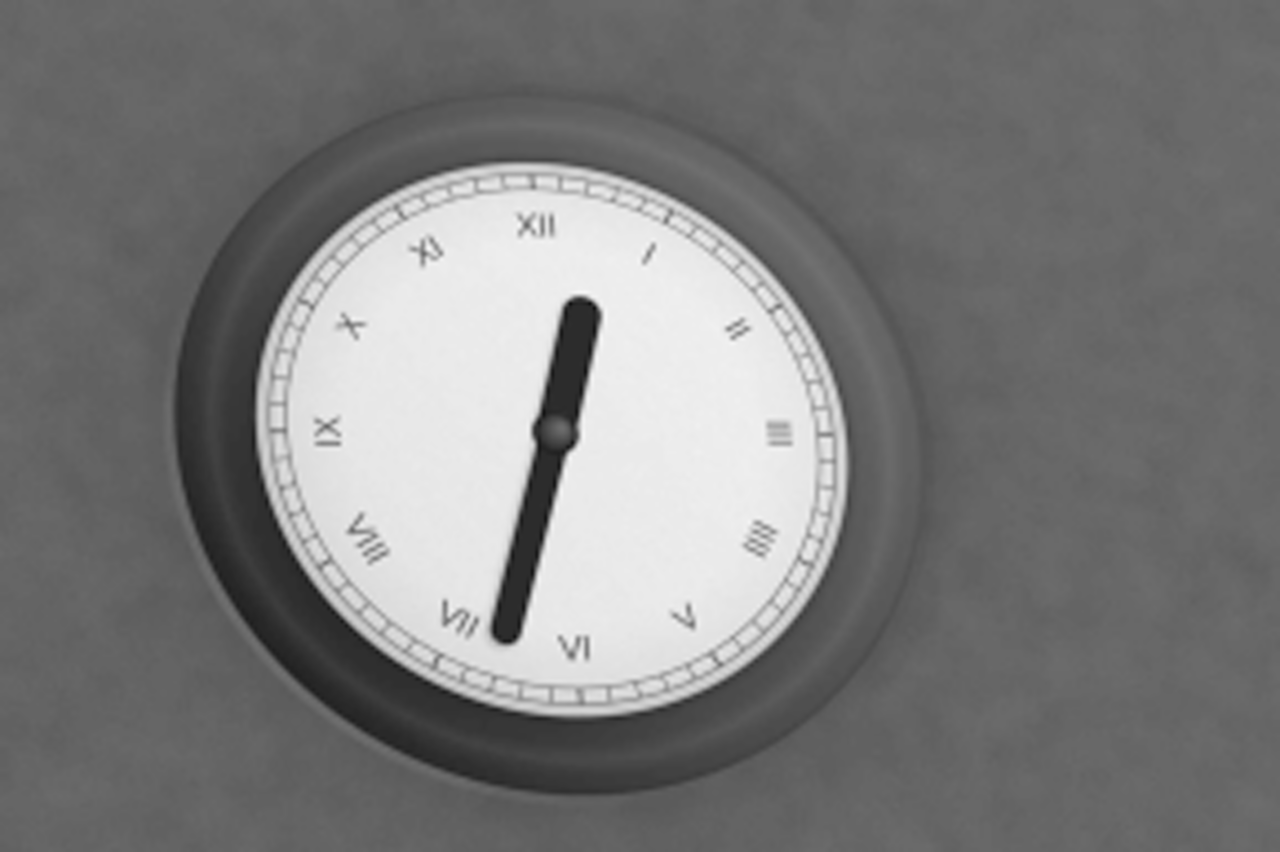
{"hour": 12, "minute": 33}
